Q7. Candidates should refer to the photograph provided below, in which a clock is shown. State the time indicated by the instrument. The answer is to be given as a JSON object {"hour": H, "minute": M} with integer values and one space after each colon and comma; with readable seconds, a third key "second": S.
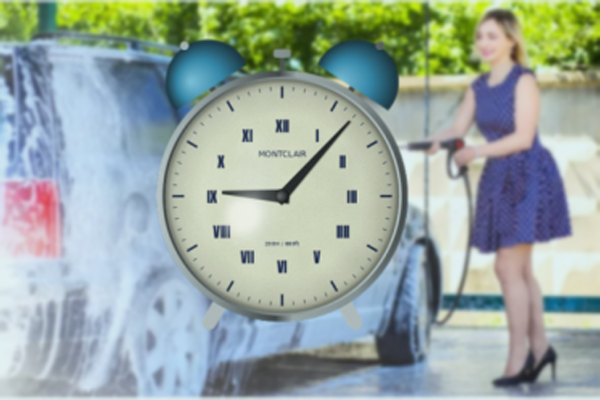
{"hour": 9, "minute": 7}
